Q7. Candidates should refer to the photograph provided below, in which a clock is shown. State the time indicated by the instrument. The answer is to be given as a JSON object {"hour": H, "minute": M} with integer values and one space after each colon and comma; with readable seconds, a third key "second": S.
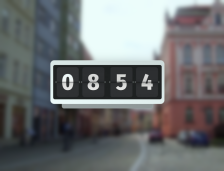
{"hour": 8, "minute": 54}
